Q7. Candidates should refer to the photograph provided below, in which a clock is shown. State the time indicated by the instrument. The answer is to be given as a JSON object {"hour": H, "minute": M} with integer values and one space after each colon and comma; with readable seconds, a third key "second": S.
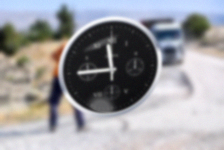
{"hour": 11, "minute": 45}
